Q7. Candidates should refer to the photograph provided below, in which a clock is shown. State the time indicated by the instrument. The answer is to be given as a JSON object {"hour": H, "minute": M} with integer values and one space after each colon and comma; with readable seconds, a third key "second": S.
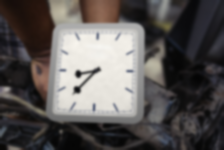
{"hour": 8, "minute": 37}
